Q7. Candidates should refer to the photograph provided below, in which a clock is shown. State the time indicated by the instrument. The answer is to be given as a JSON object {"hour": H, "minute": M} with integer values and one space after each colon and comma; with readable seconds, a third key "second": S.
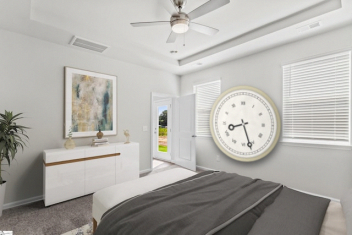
{"hour": 8, "minute": 27}
